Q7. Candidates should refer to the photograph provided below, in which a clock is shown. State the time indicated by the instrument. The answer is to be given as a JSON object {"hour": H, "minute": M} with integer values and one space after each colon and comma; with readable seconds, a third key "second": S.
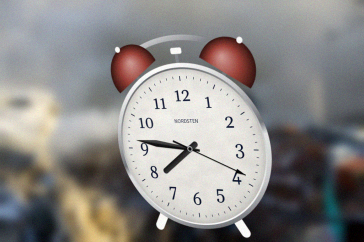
{"hour": 7, "minute": 46, "second": 19}
